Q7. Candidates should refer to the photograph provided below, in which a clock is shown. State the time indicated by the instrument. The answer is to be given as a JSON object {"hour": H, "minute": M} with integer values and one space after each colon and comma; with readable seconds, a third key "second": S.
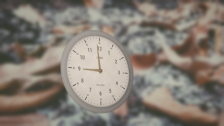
{"hour": 8, "minute": 59}
